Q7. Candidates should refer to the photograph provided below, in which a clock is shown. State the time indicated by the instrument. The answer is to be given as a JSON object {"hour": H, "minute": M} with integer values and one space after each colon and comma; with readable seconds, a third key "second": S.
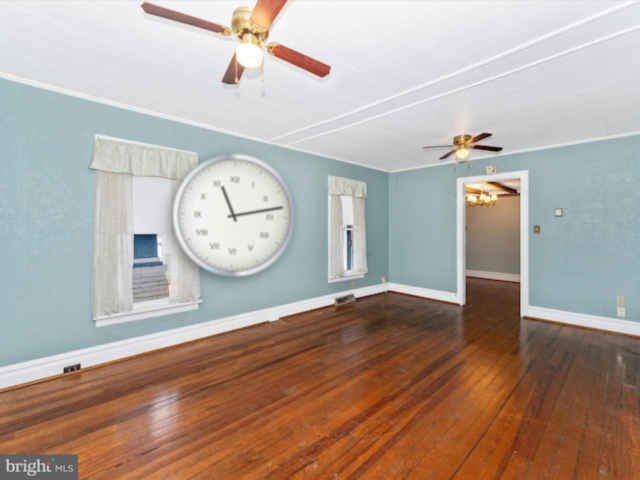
{"hour": 11, "minute": 13}
